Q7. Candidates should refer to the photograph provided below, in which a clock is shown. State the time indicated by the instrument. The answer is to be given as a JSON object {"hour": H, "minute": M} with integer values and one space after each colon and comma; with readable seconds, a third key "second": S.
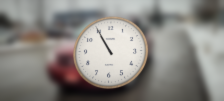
{"hour": 10, "minute": 55}
